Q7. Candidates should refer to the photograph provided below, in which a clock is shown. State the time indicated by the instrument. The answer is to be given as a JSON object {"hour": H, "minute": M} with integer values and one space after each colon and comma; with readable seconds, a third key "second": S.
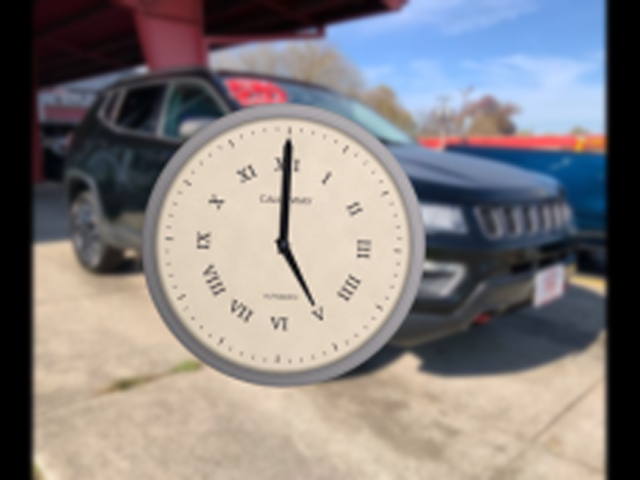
{"hour": 5, "minute": 0}
